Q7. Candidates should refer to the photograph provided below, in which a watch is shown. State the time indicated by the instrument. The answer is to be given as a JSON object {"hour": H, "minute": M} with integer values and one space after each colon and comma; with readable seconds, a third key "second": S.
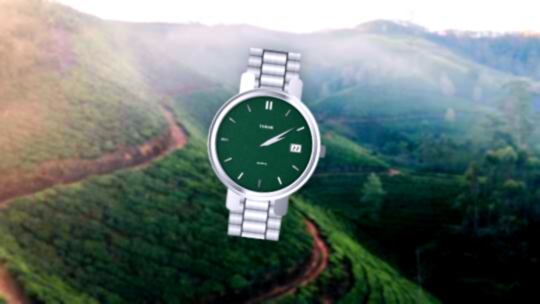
{"hour": 2, "minute": 9}
